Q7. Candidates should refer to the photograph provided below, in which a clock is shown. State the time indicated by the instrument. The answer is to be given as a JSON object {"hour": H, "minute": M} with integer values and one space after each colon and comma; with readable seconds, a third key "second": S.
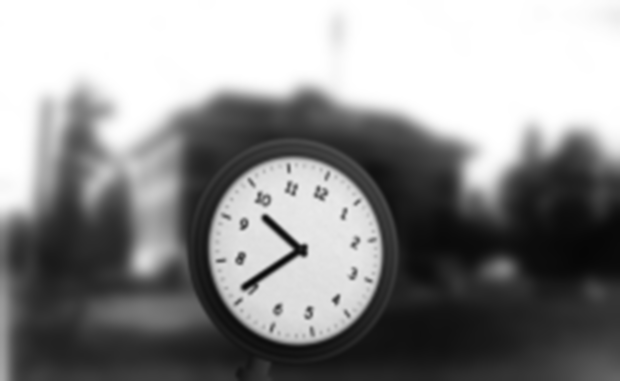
{"hour": 9, "minute": 36}
